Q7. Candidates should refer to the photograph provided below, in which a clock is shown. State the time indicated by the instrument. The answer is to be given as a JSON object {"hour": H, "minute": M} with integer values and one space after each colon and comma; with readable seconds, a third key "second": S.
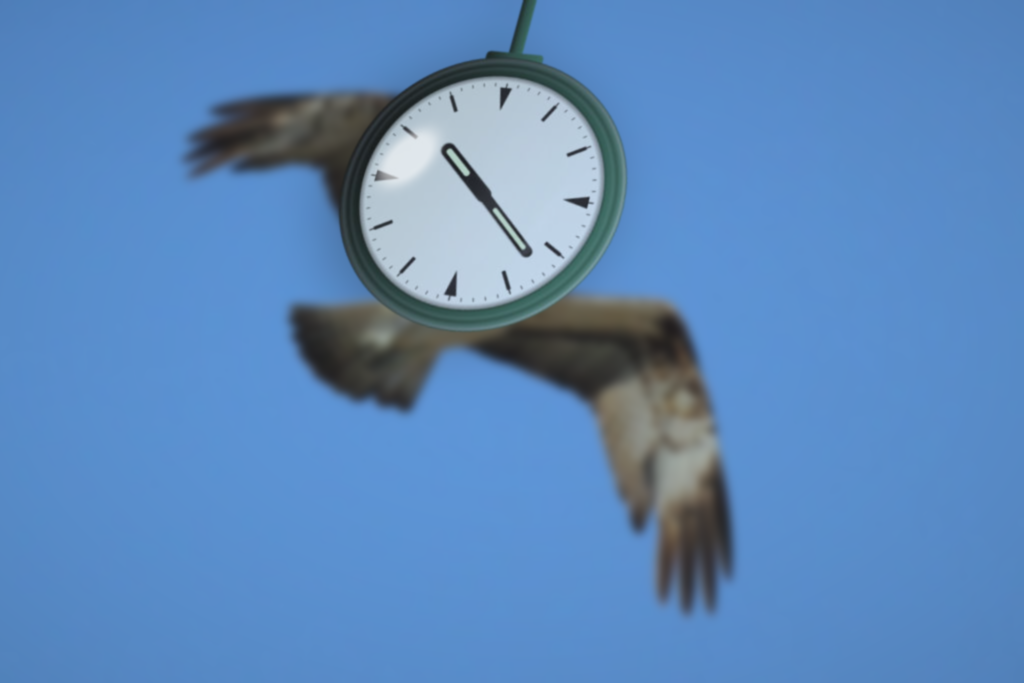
{"hour": 10, "minute": 22}
